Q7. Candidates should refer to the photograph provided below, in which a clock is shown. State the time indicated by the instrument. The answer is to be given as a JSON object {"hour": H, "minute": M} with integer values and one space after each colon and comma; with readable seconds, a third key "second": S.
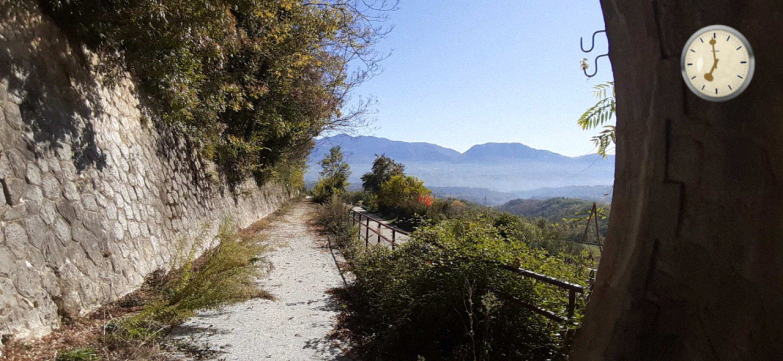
{"hour": 6, "minute": 59}
